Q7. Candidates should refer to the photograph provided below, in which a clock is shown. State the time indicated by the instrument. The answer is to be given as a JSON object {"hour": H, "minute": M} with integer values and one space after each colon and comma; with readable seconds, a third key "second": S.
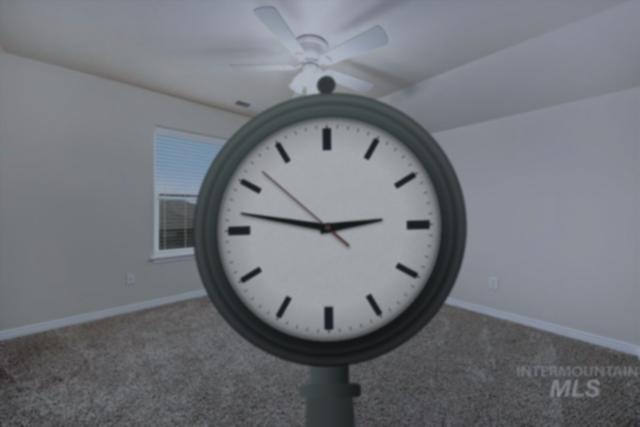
{"hour": 2, "minute": 46, "second": 52}
